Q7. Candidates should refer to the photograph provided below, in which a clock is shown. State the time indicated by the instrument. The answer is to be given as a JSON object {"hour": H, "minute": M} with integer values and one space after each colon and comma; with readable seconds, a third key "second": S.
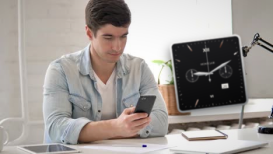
{"hour": 9, "minute": 11}
